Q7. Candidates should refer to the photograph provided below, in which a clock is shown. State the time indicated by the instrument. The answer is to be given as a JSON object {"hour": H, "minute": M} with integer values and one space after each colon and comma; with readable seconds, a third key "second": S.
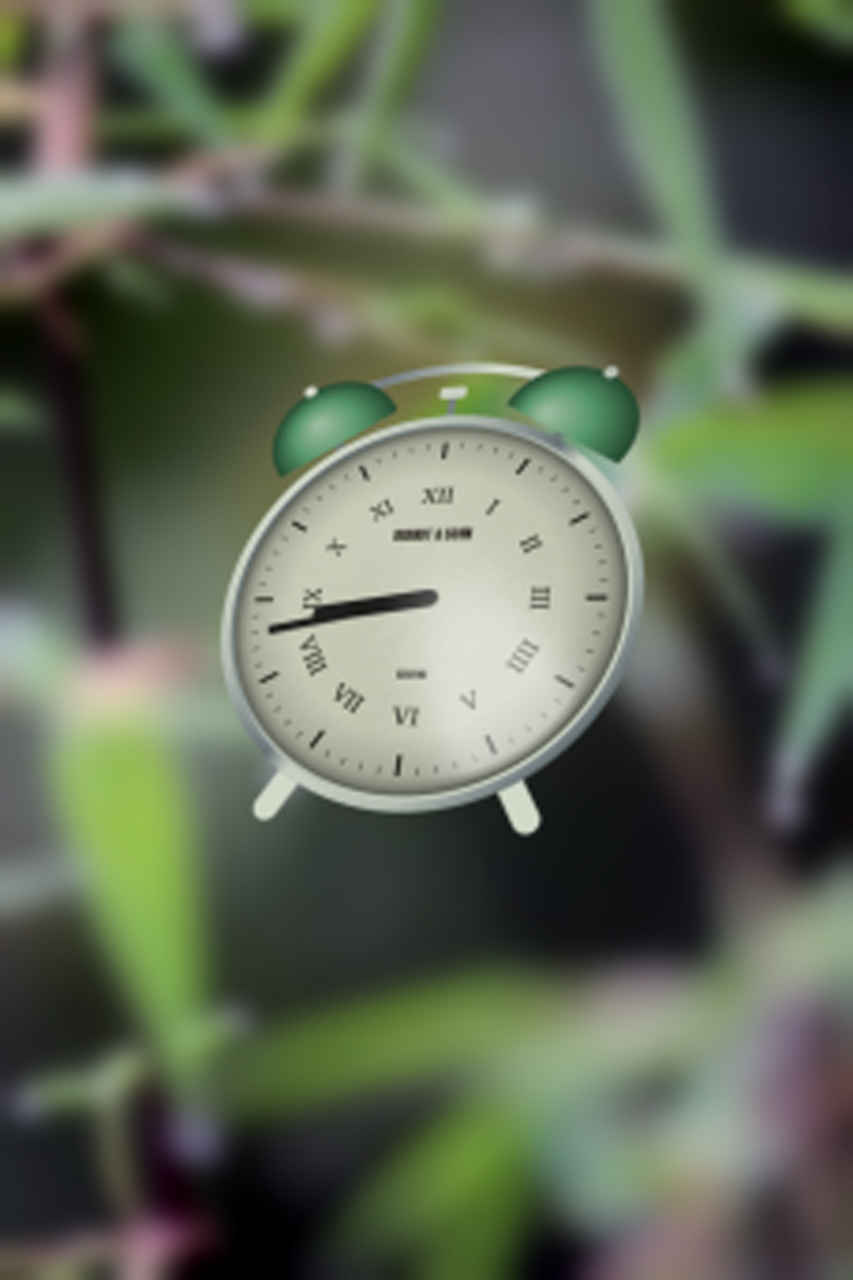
{"hour": 8, "minute": 43}
